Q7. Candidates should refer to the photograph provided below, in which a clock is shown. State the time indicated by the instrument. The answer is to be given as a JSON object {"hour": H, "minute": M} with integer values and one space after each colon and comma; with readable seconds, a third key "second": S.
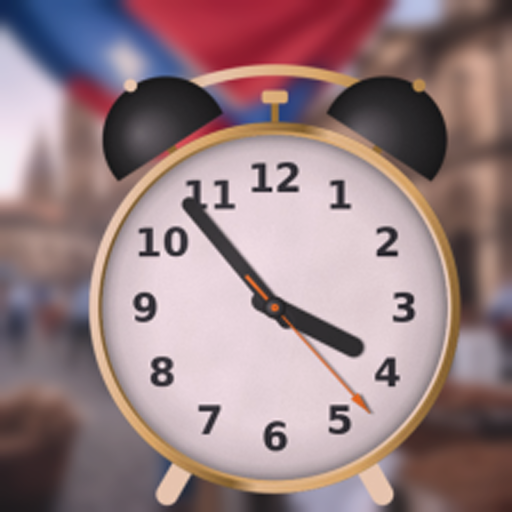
{"hour": 3, "minute": 53, "second": 23}
